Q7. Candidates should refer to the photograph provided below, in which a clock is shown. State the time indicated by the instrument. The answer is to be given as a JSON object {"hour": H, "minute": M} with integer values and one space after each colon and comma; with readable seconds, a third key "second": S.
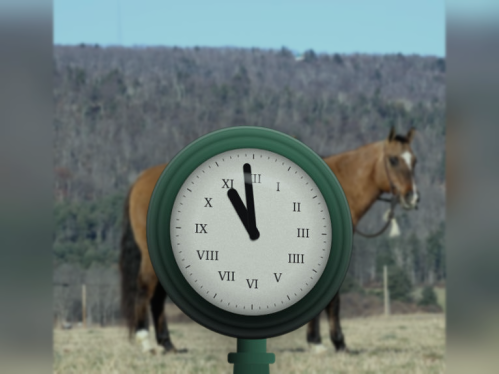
{"hour": 10, "minute": 59}
